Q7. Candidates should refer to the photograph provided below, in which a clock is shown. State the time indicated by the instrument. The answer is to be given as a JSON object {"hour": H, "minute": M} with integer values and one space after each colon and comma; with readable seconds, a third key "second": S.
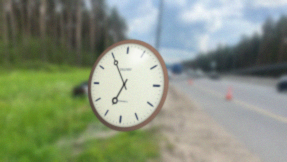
{"hour": 6, "minute": 55}
